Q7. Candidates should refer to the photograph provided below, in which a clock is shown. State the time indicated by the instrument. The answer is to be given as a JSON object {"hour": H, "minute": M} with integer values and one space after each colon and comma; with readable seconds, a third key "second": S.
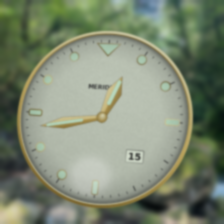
{"hour": 12, "minute": 43}
